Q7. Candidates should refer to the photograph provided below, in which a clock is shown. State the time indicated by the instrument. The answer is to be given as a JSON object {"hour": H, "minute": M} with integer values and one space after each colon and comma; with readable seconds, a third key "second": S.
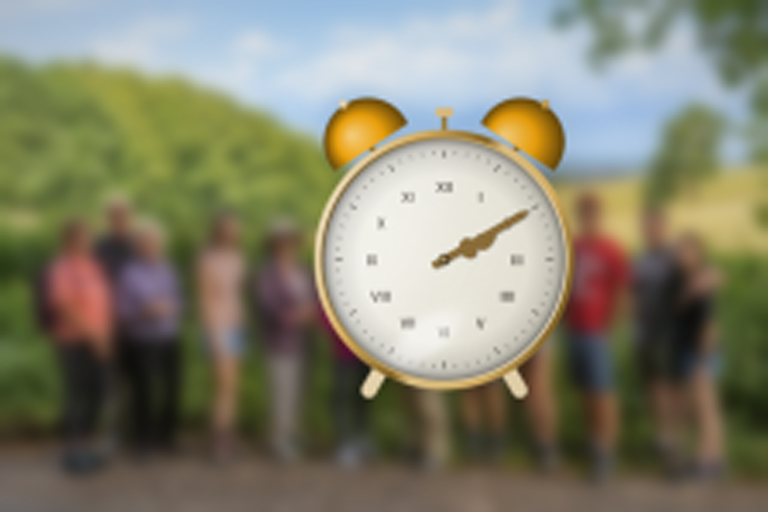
{"hour": 2, "minute": 10}
